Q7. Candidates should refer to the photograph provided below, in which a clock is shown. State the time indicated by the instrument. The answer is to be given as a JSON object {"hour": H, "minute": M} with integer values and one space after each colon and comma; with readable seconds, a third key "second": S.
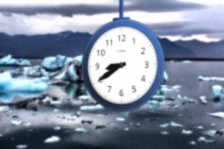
{"hour": 8, "minute": 40}
